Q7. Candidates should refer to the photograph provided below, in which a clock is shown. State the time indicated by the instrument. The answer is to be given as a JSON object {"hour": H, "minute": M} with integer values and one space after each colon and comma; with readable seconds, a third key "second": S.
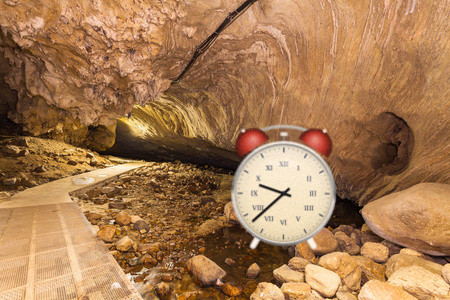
{"hour": 9, "minute": 38}
